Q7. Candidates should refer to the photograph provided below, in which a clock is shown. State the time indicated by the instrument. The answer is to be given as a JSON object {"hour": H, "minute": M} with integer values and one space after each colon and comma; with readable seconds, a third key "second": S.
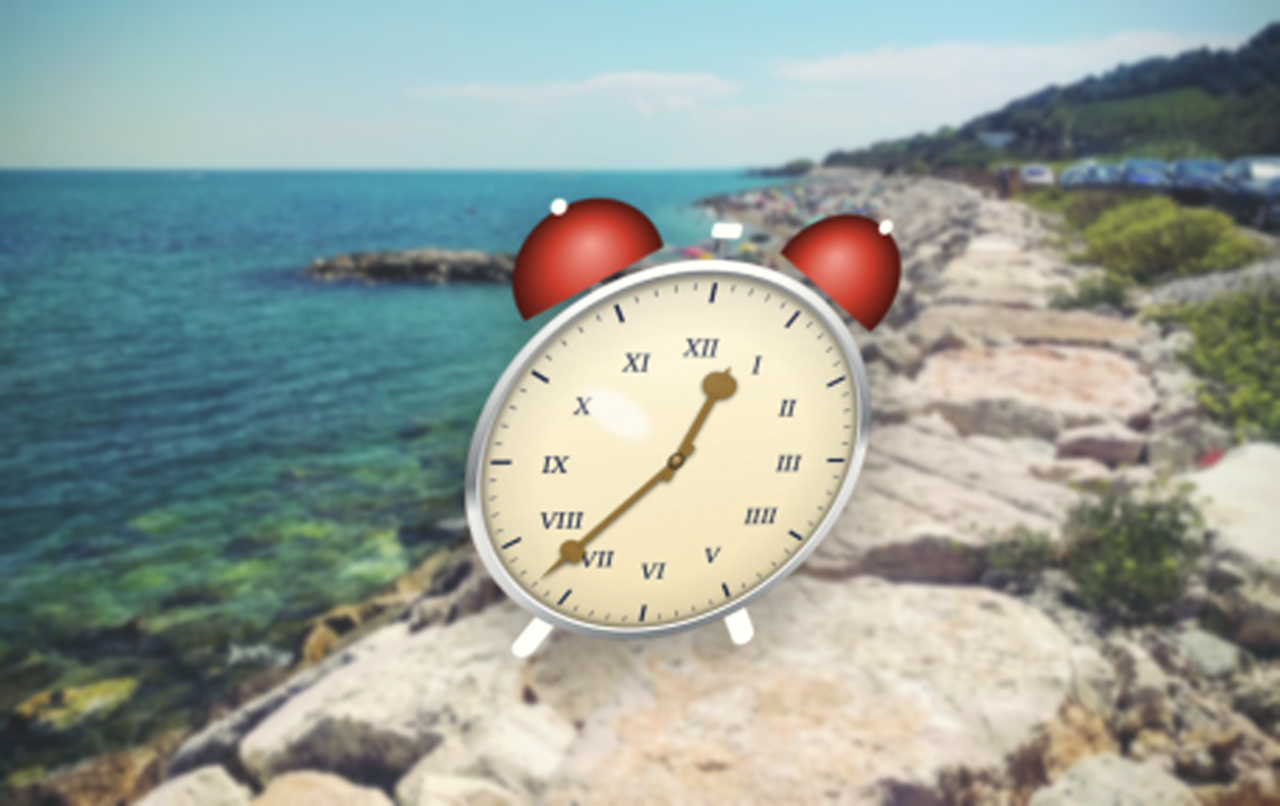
{"hour": 12, "minute": 37}
